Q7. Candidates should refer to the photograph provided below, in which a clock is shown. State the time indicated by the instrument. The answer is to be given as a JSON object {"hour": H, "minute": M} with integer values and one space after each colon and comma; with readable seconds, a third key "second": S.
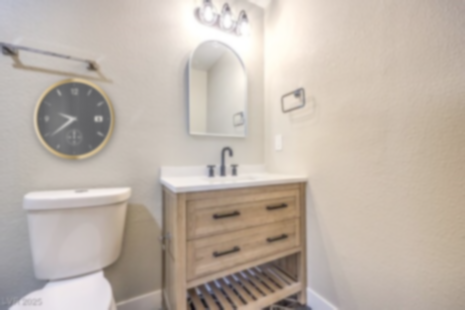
{"hour": 9, "minute": 39}
